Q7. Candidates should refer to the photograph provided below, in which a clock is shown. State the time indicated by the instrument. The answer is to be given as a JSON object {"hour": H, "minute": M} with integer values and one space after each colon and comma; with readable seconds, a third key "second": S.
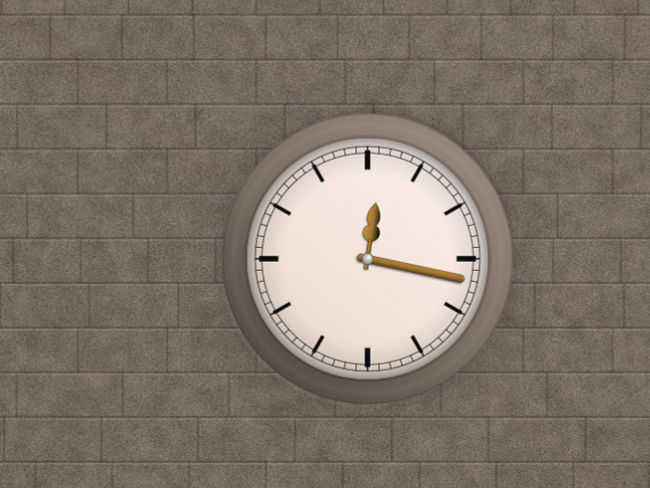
{"hour": 12, "minute": 17}
